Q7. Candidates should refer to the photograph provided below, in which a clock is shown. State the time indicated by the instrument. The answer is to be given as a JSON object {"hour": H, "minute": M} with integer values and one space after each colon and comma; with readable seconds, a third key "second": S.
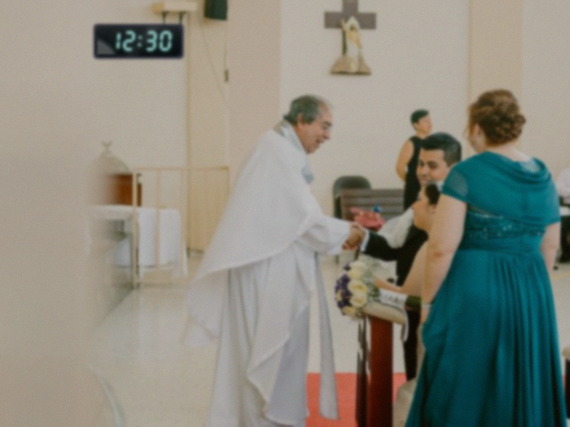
{"hour": 12, "minute": 30}
